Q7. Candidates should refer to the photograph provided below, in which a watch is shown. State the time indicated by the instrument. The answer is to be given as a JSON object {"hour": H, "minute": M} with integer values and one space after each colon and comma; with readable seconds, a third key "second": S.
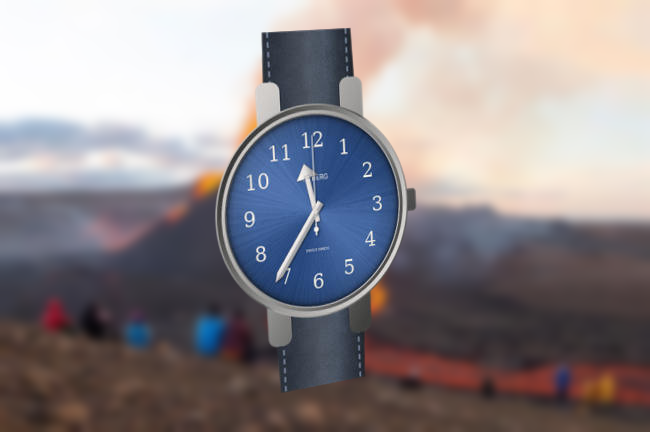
{"hour": 11, "minute": 36, "second": 0}
